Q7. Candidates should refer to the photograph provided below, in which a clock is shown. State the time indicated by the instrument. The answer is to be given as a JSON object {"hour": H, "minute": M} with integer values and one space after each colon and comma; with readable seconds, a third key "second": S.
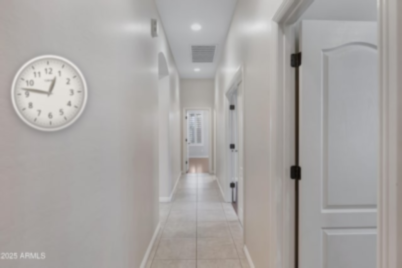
{"hour": 12, "minute": 47}
